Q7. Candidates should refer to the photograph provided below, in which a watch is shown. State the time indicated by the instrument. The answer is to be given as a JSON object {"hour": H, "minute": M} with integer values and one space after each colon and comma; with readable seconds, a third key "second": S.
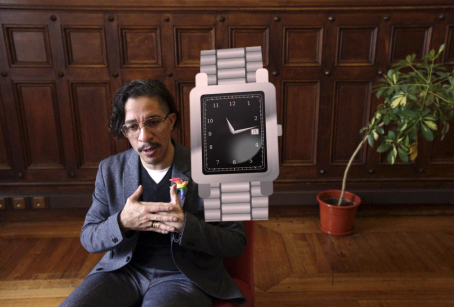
{"hour": 11, "minute": 13}
